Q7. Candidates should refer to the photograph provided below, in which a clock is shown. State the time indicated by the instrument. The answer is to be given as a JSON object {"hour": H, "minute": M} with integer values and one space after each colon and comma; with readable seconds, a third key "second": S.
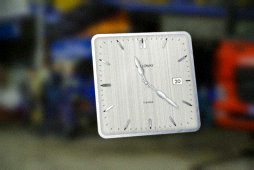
{"hour": 11, "minute": 22}
